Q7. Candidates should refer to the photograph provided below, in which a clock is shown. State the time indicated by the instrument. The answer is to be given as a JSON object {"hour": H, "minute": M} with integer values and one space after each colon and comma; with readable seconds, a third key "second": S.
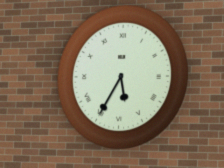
{"hour": 5, "minute": 35}
